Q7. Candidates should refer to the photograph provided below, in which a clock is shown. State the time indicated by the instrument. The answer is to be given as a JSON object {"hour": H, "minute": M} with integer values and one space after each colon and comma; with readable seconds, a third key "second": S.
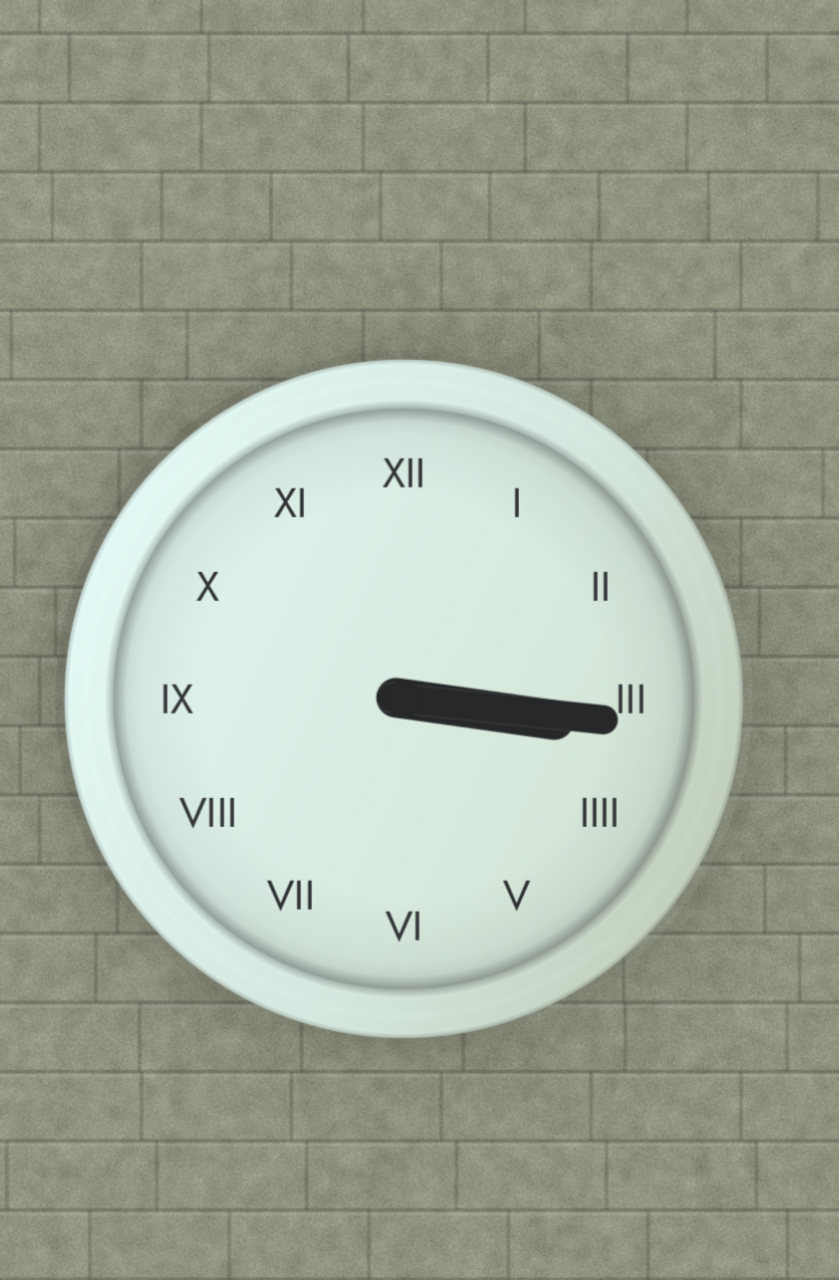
{"hour": 3, "minute": 16}
